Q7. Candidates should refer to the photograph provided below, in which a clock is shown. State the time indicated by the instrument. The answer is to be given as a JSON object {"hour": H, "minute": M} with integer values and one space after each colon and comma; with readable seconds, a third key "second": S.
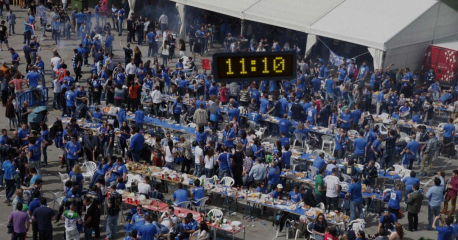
{"hour": 11, "minute": 10}
